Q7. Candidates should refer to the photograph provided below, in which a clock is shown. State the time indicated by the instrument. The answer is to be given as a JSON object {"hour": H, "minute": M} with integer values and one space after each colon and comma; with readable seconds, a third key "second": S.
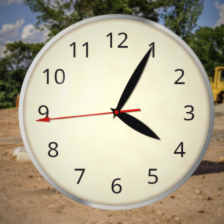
{"hour": 4, "minute": 4, "second": 44}
